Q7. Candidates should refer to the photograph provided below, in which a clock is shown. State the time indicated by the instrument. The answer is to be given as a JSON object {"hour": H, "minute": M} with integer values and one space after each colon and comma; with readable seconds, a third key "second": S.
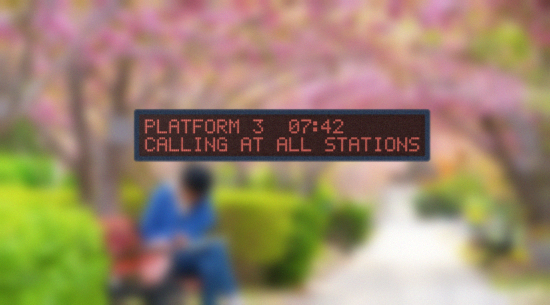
{"hour": 7, "minute": 42}
